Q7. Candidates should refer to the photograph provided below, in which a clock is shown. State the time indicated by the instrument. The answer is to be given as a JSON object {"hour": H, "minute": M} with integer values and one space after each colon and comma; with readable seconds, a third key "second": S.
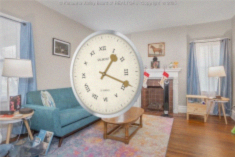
{"hour": 1, "minute": 19}
